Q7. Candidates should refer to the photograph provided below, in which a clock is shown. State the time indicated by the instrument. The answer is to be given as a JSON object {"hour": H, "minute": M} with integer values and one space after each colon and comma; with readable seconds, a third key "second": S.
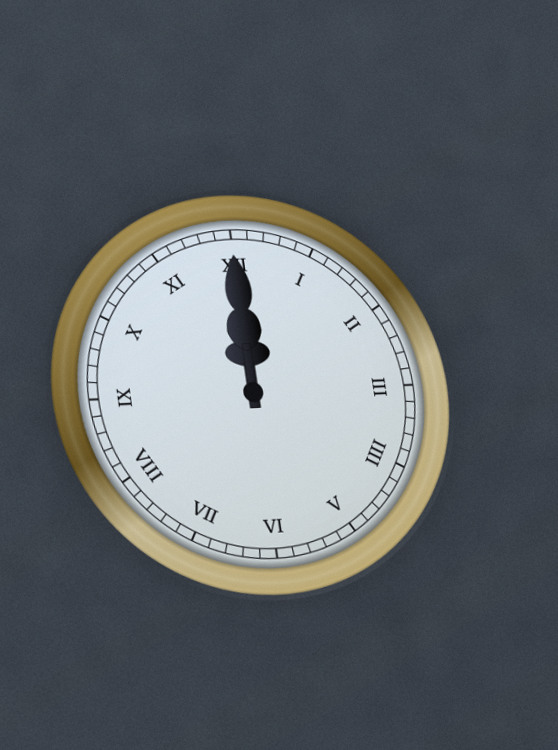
{"hour": 12, "minute": 0}
